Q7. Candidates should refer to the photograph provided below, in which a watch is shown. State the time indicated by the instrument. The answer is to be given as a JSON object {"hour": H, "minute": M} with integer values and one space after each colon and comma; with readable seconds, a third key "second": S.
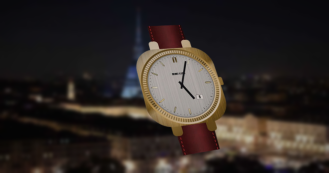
{"hour": 5, "minute": 4}
